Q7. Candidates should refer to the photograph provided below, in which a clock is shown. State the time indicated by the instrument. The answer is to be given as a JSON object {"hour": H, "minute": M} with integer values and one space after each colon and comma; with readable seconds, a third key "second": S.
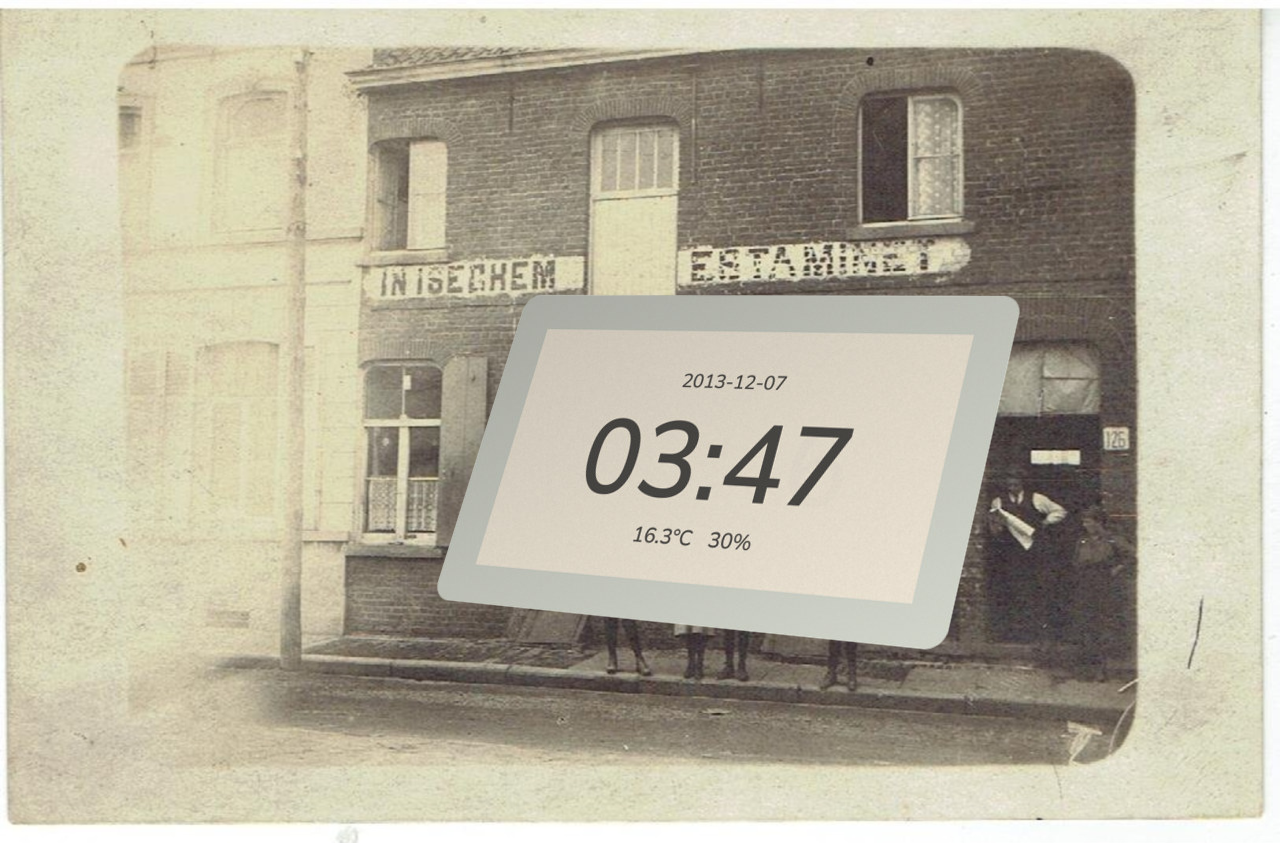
{"hour": 3, "minute": 47}
